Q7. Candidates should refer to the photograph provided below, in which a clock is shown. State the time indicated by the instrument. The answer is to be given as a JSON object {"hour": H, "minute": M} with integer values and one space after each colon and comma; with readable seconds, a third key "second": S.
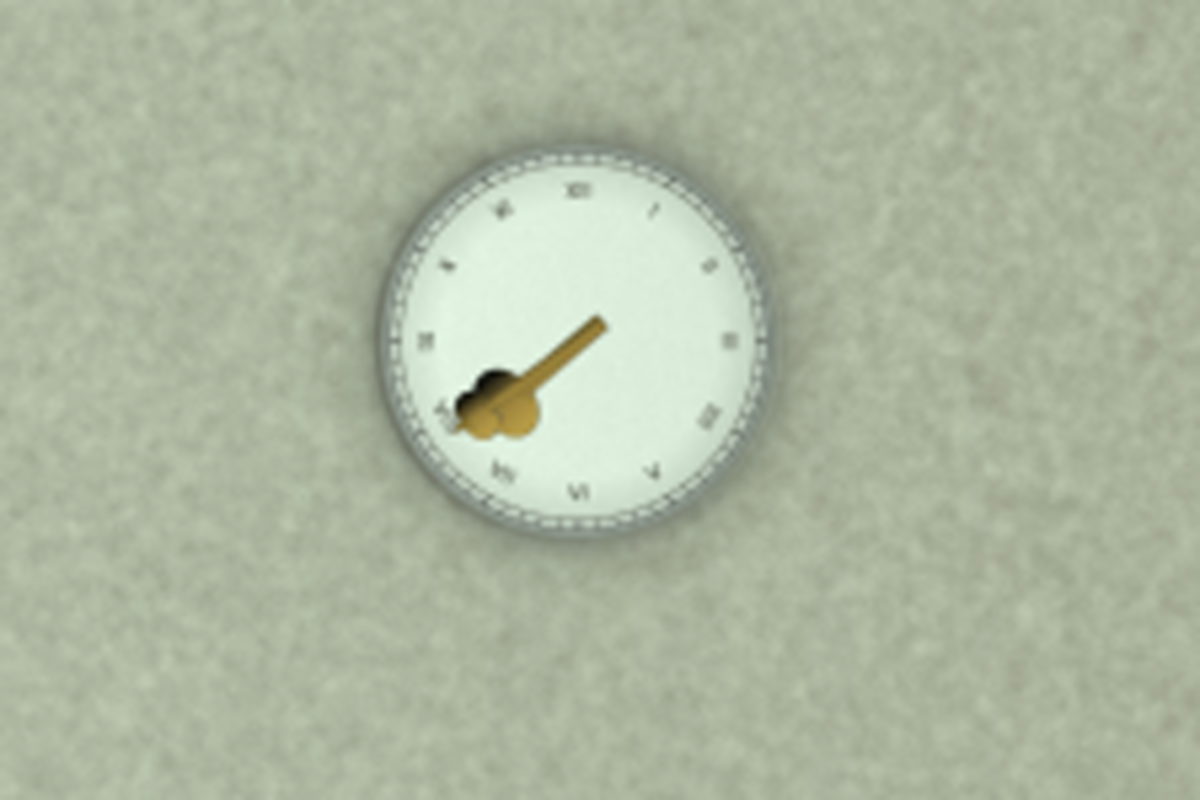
{"hour": 7, "minute": 39}
